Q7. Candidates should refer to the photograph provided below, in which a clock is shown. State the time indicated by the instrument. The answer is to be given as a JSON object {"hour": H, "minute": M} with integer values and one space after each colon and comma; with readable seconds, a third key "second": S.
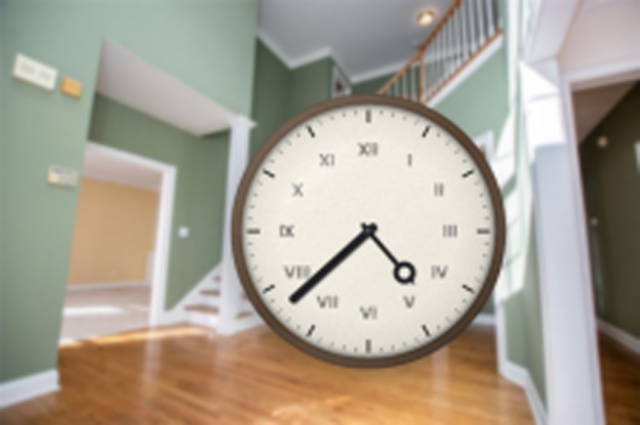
{"hour": 4, "minute": 38}
